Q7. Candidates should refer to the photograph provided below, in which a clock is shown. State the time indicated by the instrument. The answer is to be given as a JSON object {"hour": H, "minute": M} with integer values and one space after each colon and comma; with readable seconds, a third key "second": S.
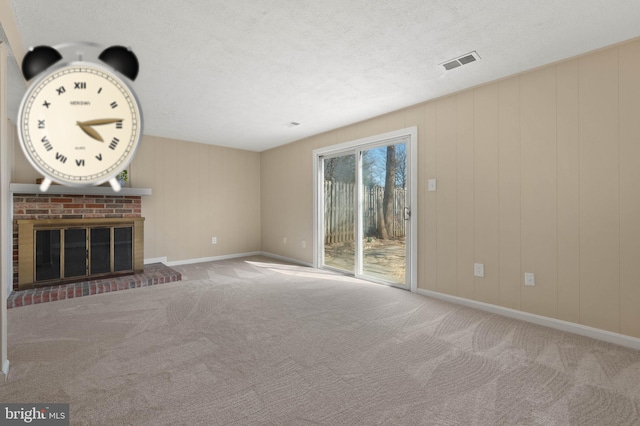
{"hour": 4, "minute": 14}
